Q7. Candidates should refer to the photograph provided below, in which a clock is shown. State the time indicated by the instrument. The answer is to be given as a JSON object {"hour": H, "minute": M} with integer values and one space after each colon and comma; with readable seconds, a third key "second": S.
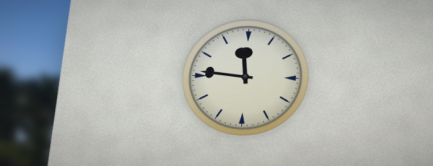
{"hour": 11, "minute": 46}
